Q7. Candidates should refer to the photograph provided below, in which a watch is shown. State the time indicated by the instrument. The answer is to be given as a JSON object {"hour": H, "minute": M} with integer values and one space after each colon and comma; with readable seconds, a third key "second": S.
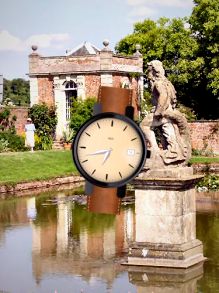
{"hour": 6, "minute": 42}
